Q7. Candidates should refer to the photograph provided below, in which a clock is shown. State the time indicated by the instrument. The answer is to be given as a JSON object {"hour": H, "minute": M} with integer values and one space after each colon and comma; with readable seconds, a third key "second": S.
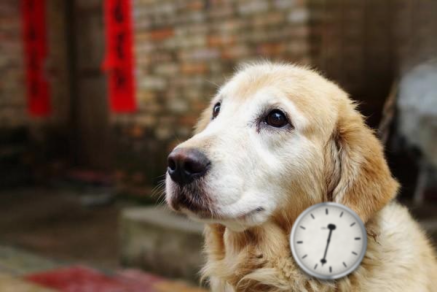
{"hour": 12, "minute": 33}
